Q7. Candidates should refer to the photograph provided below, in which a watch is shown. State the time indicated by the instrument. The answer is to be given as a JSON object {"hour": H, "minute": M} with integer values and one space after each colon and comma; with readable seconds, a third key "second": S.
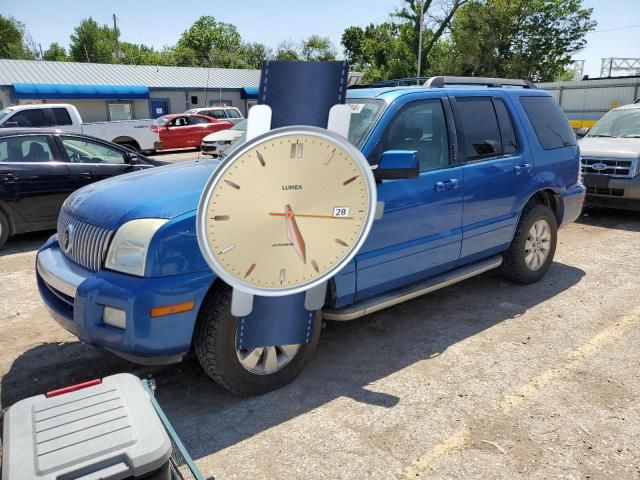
{"hour": 5, "minute": 26, "second": 16}
